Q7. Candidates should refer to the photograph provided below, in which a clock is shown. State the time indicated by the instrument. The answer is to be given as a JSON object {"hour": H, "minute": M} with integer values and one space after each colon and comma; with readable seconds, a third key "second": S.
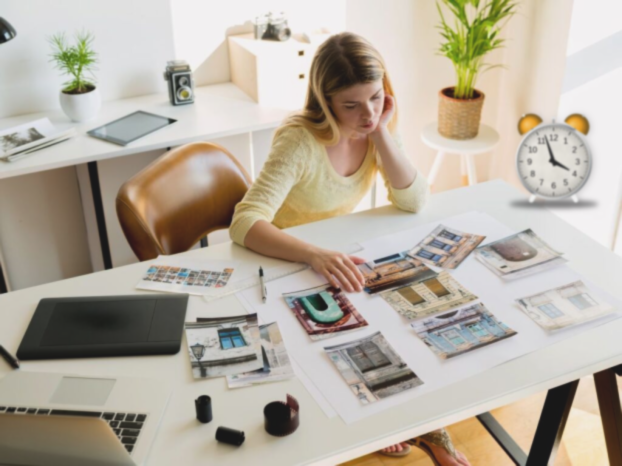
{"hour": 3, "minute": 57}
